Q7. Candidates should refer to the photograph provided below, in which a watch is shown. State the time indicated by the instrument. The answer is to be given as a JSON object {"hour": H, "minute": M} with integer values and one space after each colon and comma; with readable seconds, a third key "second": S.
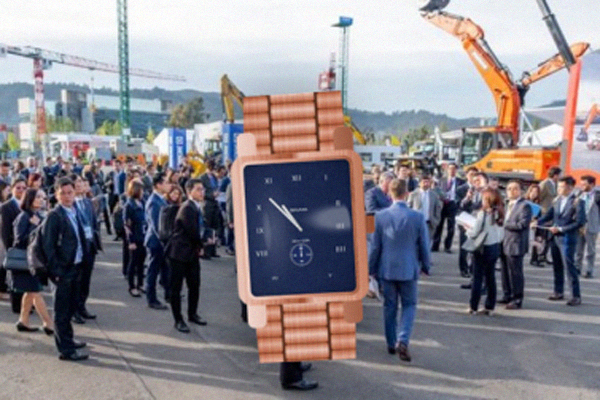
{"hour": 10, "minute": 53}
